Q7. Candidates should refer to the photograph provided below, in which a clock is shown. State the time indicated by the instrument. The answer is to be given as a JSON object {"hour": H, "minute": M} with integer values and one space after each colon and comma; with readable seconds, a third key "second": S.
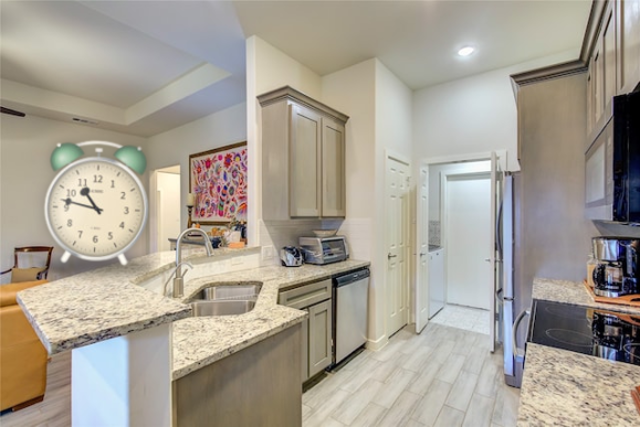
{"hour": 10, "minute": 47}
